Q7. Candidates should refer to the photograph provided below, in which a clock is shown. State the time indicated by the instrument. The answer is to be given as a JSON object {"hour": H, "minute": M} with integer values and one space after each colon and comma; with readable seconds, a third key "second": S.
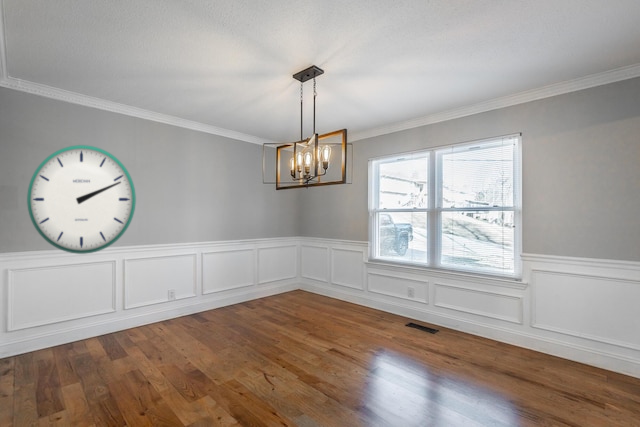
{"hour": 2, "minute": 11}
